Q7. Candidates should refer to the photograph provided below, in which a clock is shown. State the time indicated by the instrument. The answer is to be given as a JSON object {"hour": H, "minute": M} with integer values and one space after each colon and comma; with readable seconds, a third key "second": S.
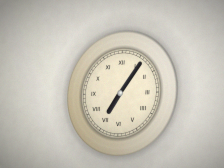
{"hour": 7, "minute": 6}
